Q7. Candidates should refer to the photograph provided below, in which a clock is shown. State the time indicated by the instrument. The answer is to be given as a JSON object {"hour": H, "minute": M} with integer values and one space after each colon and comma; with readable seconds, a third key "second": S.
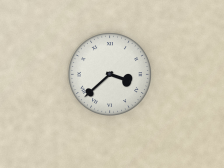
{"hour": 3, "minute": 38}
